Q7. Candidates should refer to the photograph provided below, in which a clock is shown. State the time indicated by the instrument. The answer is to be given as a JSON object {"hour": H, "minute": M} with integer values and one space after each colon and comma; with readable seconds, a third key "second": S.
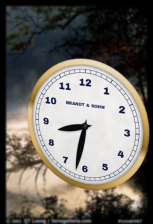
{"hour": 8, "minute": 32}
